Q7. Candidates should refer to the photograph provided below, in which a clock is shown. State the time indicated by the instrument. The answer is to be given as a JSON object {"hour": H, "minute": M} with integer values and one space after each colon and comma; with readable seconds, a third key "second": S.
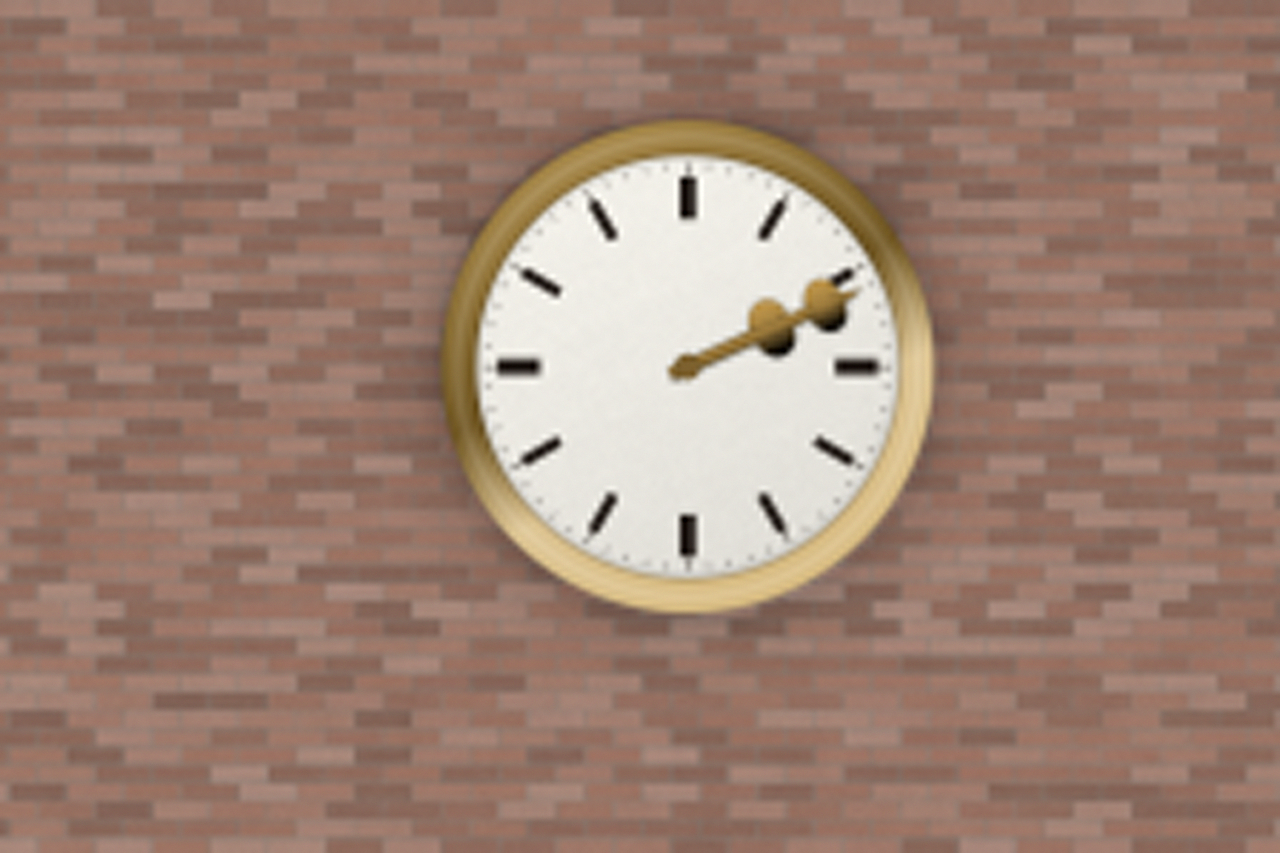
{"hour": 2, "minute": 11}
